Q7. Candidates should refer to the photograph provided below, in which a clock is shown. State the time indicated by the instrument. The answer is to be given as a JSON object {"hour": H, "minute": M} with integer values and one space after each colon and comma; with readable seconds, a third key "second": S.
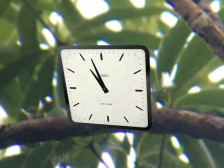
{"hour": 10, "minute": 57}
